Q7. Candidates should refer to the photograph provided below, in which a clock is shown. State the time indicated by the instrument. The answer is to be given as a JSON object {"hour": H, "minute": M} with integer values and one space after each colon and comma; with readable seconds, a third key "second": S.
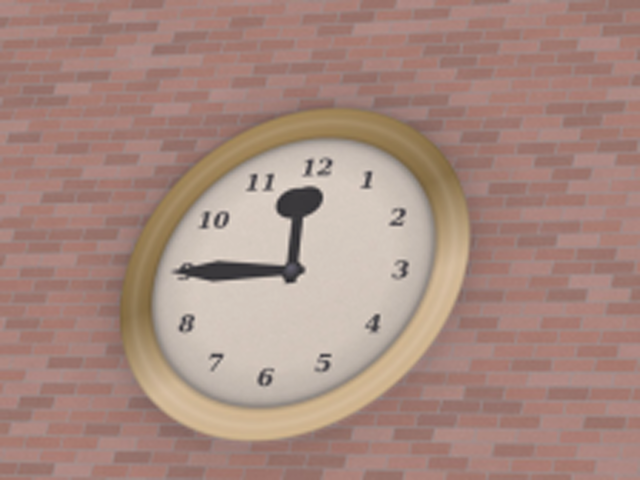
{"hour": 11, "minute": 45}
